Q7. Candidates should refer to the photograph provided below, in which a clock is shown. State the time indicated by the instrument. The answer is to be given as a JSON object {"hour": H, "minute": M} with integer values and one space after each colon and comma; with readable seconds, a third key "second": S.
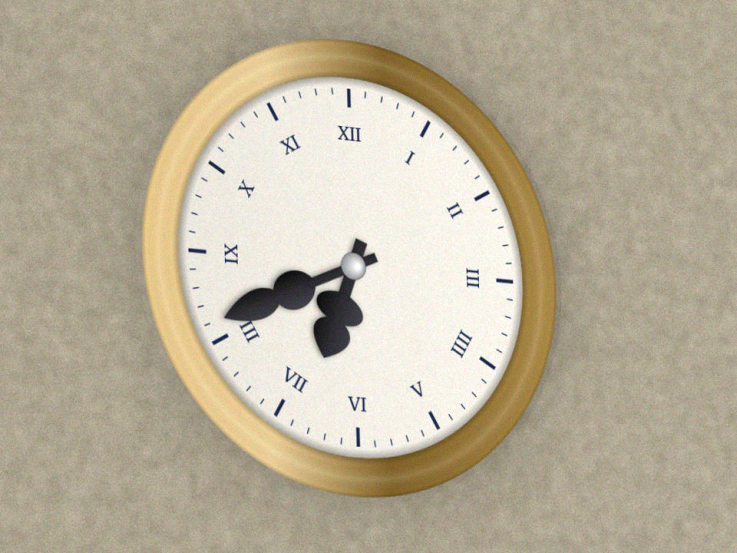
{"hour": 6, "minute": 41}
